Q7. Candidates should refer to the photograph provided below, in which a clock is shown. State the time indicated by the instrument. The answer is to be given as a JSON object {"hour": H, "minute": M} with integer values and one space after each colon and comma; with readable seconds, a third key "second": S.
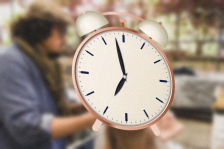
{"hour": 6, "minute": 58}
